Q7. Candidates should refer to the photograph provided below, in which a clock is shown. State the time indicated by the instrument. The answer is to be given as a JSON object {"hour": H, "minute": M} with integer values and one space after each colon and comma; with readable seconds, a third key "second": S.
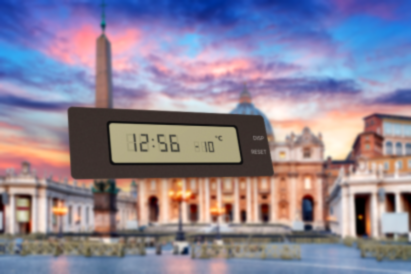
{"hour": 12, "minute": 56}
